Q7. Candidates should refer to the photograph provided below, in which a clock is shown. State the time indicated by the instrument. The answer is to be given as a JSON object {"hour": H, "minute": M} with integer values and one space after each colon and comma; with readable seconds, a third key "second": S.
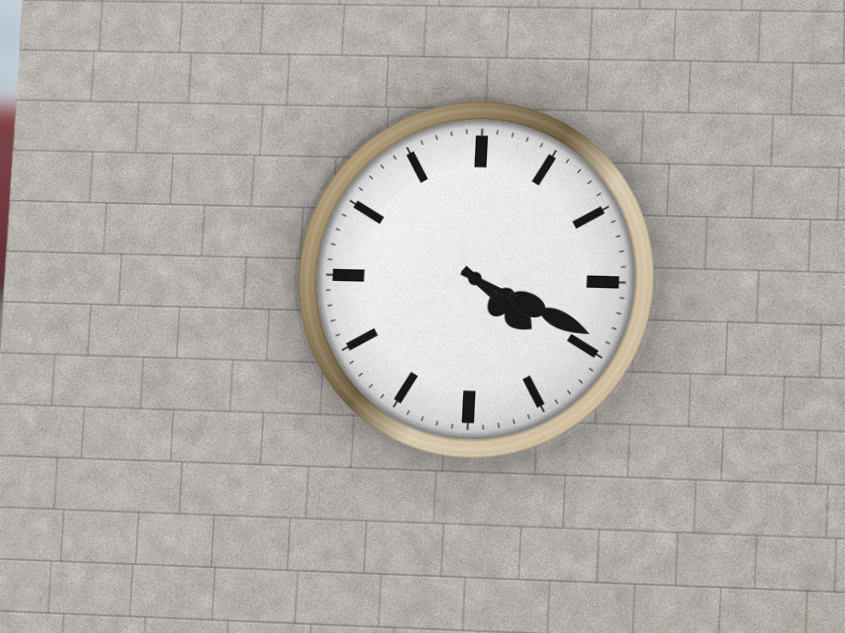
{"hour": 4, "minute": 19}
